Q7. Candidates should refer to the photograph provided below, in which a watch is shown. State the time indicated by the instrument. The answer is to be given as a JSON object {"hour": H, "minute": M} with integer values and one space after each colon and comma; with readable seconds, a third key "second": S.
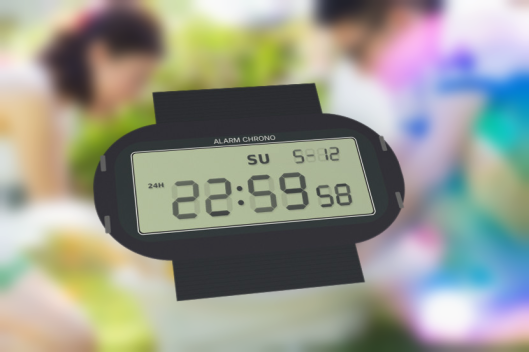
{"hour": 22, "minute": 59, "second": 58}
